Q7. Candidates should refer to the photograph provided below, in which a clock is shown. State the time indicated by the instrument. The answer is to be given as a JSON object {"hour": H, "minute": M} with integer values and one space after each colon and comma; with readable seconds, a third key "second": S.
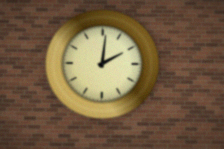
{"hour": 2, "minute": 1}
